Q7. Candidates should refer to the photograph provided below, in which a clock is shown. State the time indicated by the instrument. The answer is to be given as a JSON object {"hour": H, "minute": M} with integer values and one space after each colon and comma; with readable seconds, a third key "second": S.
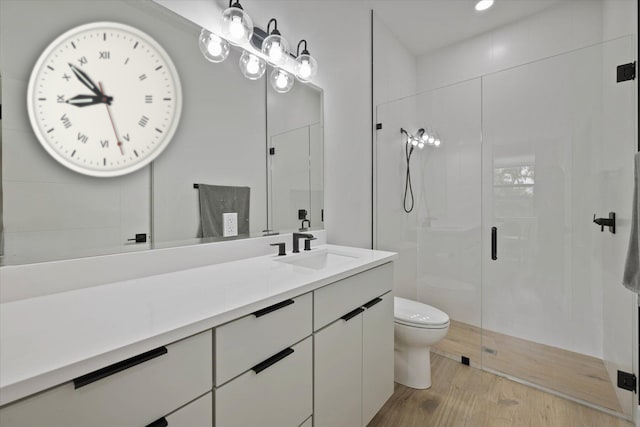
{"hour": 8, "minute": 52, "second": 27}
